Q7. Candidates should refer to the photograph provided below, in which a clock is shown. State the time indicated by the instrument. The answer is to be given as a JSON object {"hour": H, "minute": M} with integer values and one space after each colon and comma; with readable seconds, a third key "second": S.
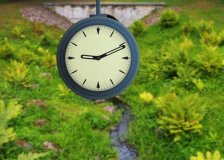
{"hour": 9, "minute": 11}
